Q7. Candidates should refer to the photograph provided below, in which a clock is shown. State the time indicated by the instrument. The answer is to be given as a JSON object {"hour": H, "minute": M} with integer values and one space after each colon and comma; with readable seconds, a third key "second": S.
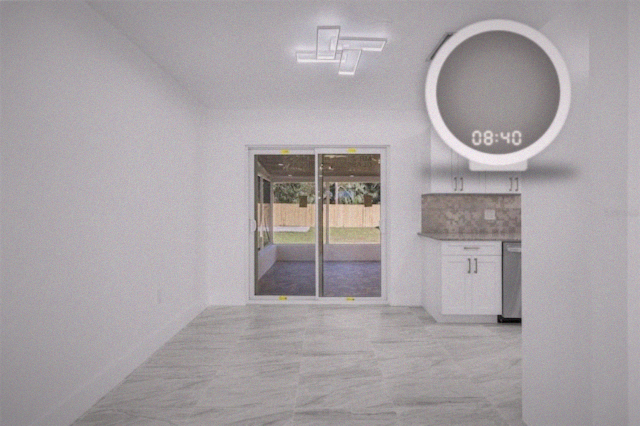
{"hour": 8, "minute": 40}
